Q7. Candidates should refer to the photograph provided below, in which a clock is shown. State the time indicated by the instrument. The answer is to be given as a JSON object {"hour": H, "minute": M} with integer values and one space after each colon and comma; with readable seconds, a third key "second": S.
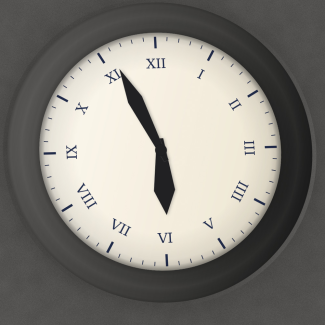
{"hour": 5, "minute": 56}
